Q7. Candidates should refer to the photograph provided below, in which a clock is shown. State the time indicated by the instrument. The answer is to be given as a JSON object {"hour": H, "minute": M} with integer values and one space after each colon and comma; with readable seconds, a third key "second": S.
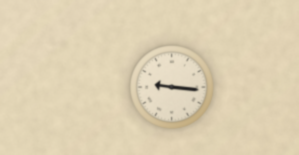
{"hour": 9, "minute": 16}
